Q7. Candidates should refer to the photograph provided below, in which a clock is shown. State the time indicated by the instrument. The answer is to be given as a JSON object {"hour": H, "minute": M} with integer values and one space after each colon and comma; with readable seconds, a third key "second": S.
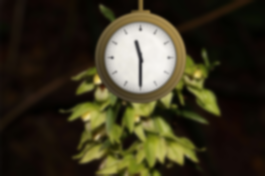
{"hour": 11, "minute": 30}
